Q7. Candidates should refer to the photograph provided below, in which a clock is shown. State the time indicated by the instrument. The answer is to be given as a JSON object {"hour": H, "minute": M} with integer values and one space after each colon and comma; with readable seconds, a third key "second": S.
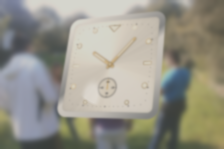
{"hour": 10, "minute": 7}
